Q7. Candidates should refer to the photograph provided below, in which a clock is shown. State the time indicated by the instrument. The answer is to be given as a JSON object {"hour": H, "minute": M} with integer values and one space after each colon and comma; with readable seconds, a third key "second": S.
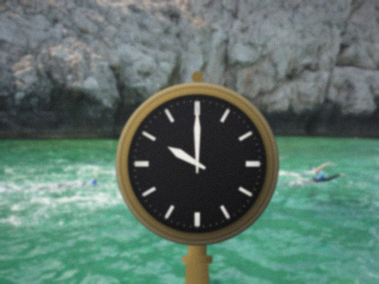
{"hour": 10, "minute": 0}
